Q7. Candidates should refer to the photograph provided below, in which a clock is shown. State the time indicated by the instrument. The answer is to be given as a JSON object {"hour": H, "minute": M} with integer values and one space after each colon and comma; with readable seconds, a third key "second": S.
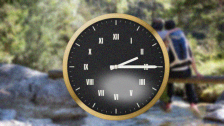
{"hour": 2, "minute": 15}
